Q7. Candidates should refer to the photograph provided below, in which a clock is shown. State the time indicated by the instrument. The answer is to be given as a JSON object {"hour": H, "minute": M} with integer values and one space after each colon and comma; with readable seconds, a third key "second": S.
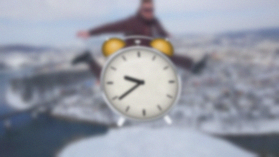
{"hour": 9, "minute": 39}
